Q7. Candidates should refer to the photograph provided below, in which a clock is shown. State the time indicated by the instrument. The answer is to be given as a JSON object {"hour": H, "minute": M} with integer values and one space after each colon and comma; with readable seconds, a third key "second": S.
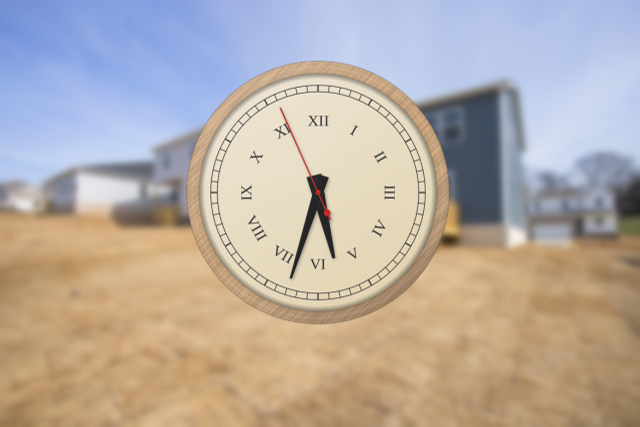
{"hour": 5, "minute": 32, "second": 56}
